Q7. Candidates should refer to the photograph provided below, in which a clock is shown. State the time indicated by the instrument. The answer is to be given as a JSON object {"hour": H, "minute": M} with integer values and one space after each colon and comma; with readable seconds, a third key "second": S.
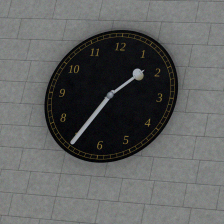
{"hour": 1, "minute": 35}
